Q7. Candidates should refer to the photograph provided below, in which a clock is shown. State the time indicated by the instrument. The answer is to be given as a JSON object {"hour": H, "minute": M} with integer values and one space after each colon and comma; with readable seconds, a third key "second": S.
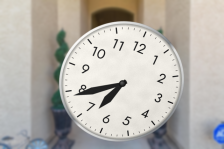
{"hour": 6, "minute": 39}
